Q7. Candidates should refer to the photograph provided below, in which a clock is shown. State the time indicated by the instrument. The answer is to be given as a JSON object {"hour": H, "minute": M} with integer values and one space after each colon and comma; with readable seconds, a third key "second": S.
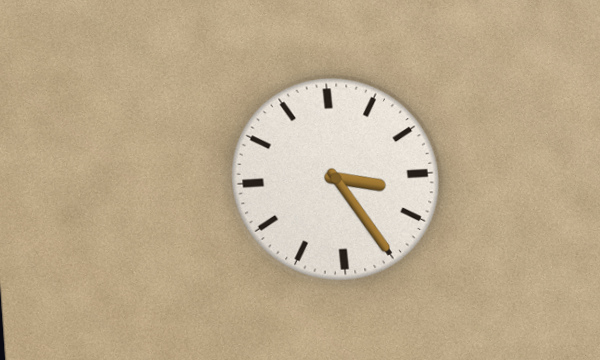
{"hour": 3, "minute": 25}
